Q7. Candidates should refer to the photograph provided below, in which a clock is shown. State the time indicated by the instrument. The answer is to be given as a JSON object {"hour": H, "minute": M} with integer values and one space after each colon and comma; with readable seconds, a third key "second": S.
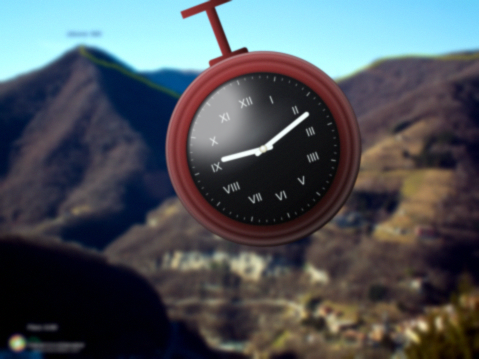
{"hour": 9, "minute": 12}
